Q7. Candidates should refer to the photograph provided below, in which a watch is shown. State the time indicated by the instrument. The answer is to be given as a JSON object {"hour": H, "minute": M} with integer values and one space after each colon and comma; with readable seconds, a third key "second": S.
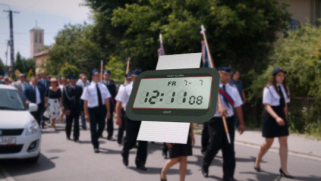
{"hour": 12, "minute": 11, "second": 8}
